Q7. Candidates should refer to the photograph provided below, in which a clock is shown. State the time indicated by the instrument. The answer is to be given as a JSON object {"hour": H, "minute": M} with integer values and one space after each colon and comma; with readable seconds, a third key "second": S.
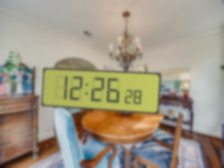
{"hour": 12, "minute": 26, "second": 28}
